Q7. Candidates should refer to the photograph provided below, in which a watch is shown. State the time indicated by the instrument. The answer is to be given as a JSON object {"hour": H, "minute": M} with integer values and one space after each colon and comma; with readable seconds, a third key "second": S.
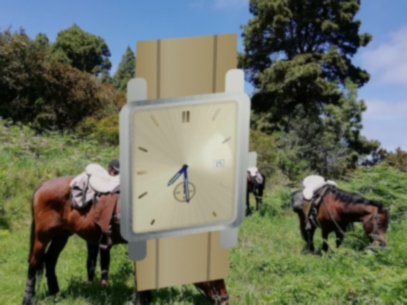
{"hour": 7, "minute": 29}
